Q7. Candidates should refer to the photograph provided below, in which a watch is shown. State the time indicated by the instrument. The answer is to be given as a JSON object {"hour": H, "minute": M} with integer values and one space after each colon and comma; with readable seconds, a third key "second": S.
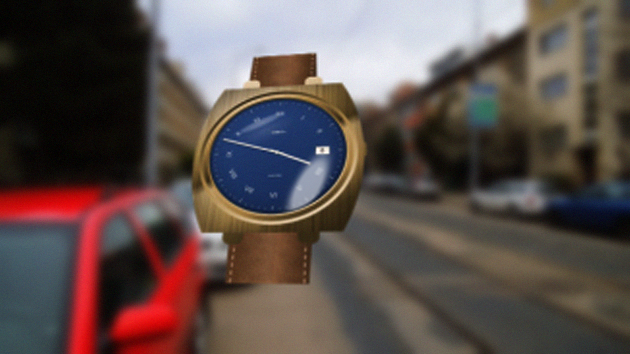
{"hour": 3, "minute": 48}
